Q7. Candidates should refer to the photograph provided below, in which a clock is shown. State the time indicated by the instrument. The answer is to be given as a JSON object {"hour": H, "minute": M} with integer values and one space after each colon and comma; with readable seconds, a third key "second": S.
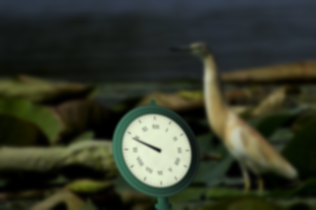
{"hour": 9, "minute": 49}
